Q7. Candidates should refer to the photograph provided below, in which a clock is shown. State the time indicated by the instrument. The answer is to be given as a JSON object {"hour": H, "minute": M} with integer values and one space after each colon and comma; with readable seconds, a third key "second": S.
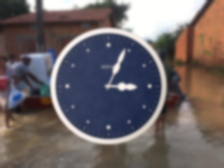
{"hour": 3, "minute": 4}
